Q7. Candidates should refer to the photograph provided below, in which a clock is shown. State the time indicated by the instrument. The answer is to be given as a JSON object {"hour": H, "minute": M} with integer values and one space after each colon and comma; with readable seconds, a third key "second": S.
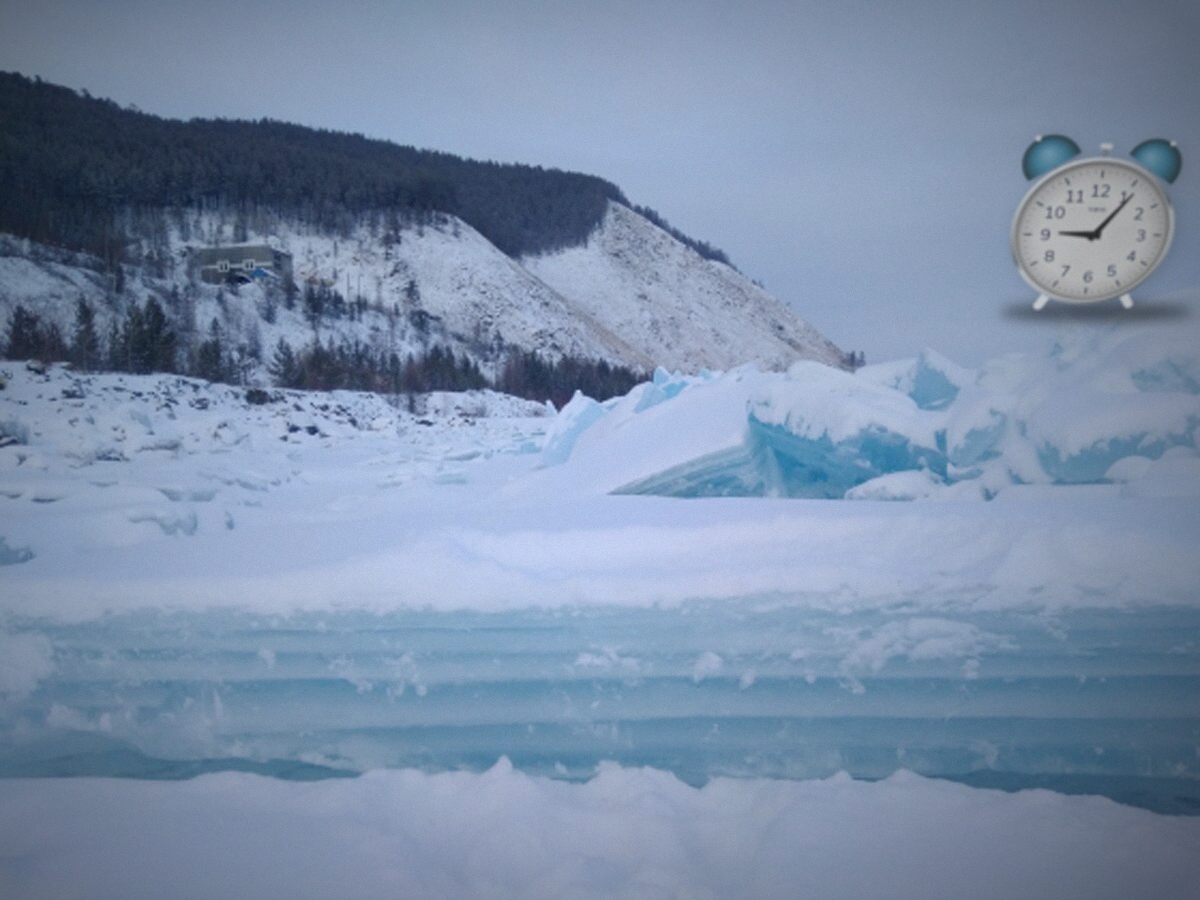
{"hour": 9, "minute": 6}
